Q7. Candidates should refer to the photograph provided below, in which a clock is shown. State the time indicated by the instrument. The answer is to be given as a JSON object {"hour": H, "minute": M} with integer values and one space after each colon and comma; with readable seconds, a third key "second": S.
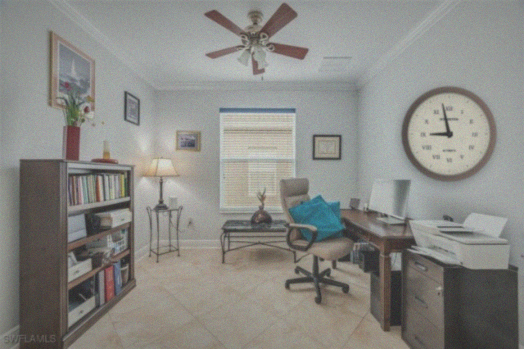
{"hour": 8, "minute": 58}
